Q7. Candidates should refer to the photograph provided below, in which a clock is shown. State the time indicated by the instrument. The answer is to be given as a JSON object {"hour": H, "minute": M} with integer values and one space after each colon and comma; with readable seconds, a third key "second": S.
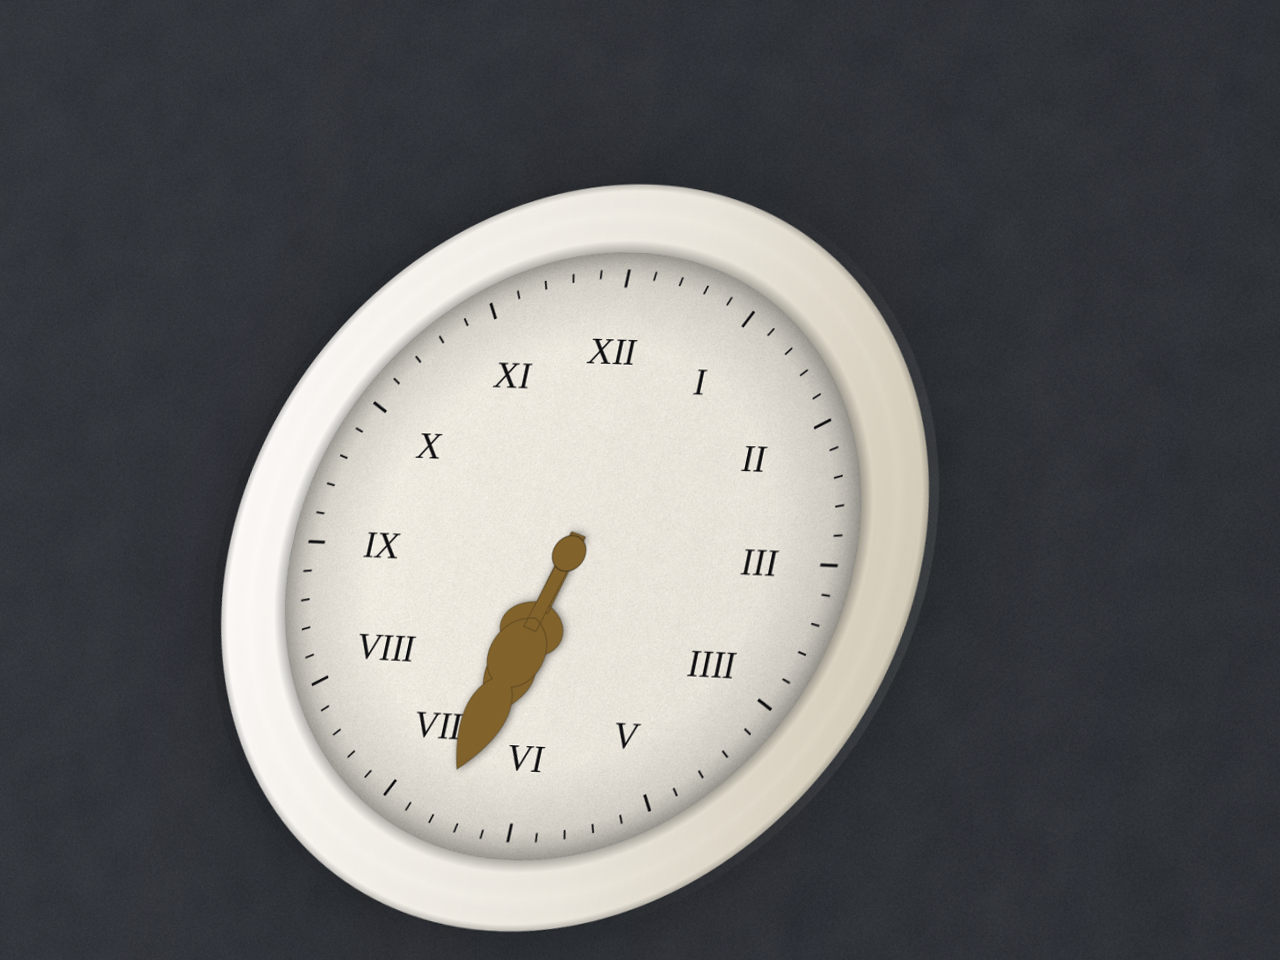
{"hour": 6, "minute": 33}
